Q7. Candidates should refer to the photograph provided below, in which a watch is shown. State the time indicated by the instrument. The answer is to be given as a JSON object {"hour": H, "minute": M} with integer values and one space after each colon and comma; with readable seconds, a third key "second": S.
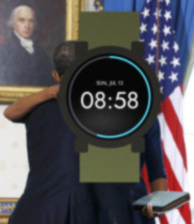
{"hour": 8, "minute": 58}
